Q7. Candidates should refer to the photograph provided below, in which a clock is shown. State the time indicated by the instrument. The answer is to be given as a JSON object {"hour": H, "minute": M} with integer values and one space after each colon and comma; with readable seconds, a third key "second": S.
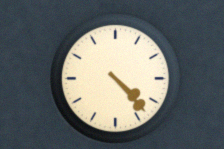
{"hour": 4, "minute": 23}
